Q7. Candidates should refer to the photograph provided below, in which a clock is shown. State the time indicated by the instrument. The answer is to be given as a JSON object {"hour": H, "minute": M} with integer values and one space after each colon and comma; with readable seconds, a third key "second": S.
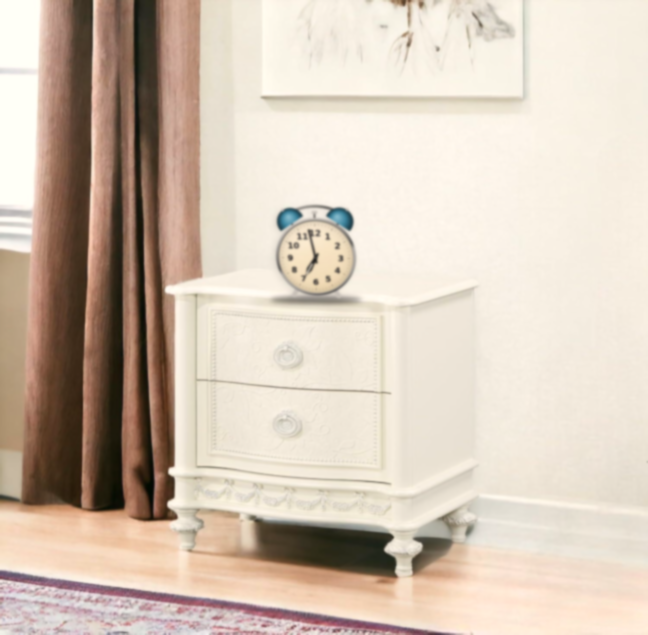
{"hour": 6, "minute": 58}
